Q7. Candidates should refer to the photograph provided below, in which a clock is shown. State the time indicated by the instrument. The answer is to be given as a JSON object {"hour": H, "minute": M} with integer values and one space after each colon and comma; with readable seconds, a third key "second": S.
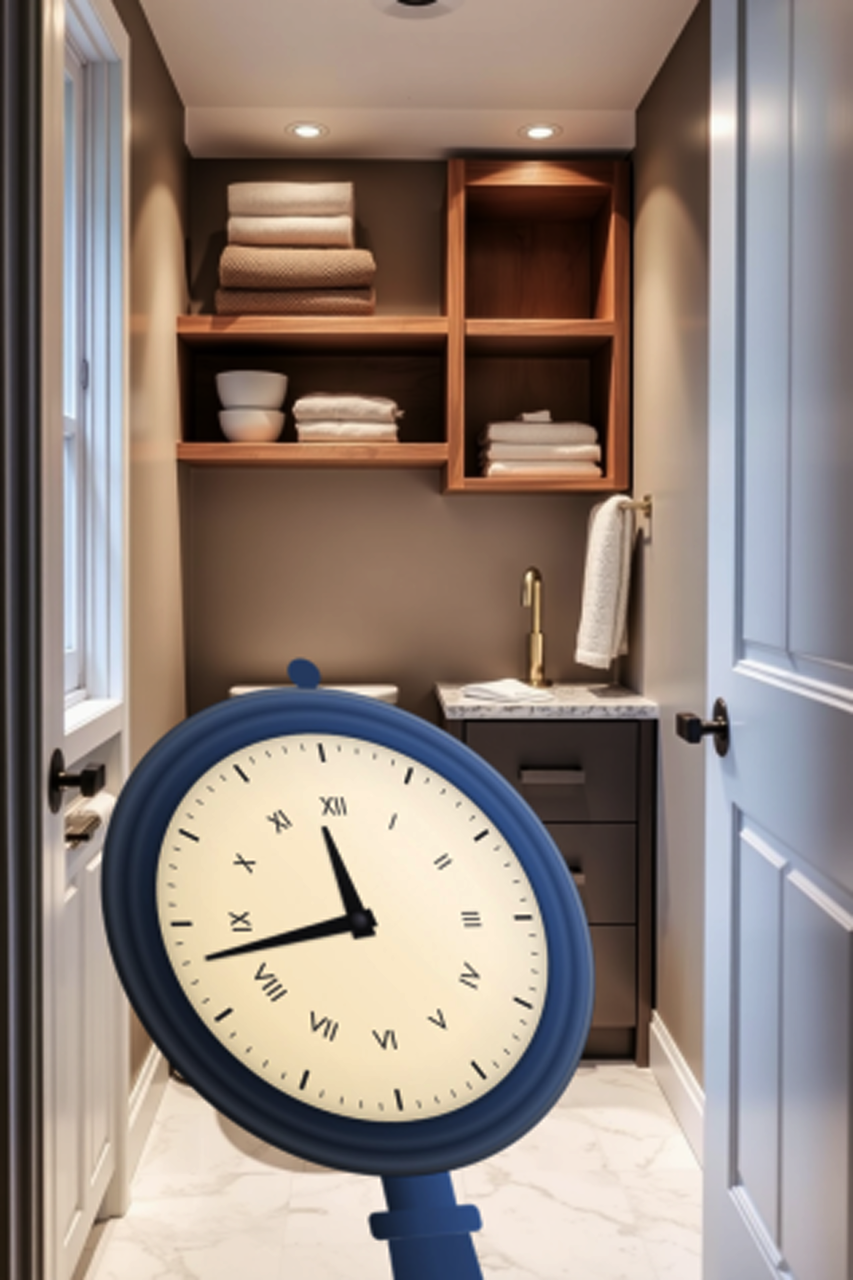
{"hour": 11, "minute": 43}
